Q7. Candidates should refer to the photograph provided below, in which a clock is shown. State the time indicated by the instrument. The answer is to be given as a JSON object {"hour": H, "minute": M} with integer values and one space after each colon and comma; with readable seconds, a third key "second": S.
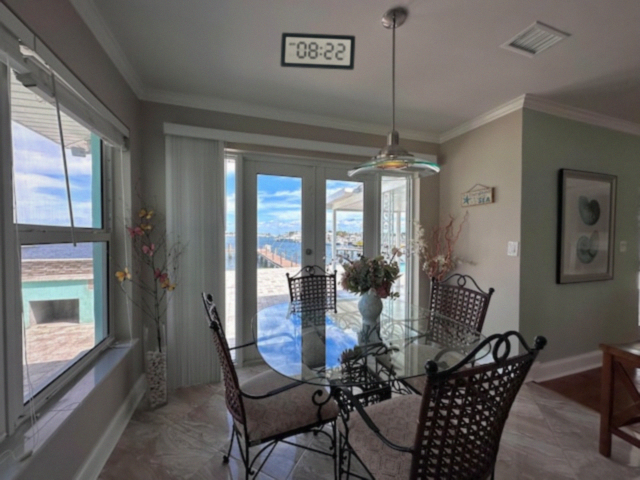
{"hour": 8, "minute": 22}
